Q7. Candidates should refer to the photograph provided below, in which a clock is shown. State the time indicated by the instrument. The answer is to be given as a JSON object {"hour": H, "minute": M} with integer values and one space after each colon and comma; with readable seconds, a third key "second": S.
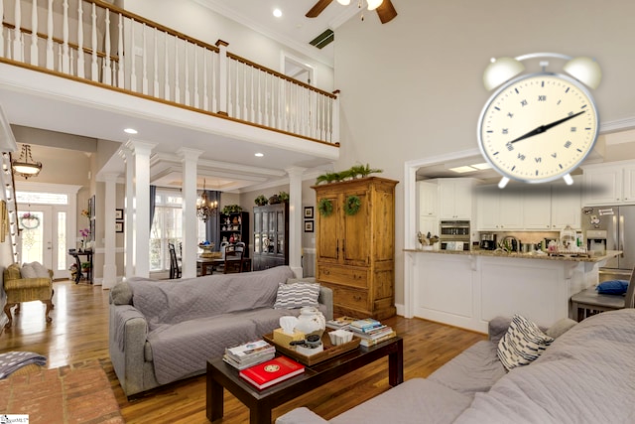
{"hour": 8, "minute": 11}
